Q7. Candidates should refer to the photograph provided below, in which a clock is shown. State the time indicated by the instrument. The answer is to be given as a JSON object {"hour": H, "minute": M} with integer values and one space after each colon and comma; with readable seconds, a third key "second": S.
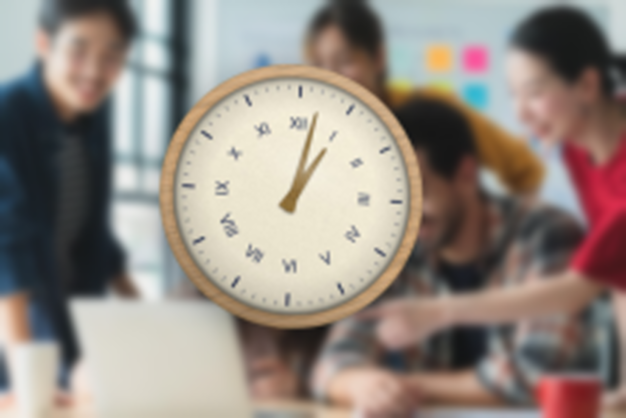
{"hour": 1, "minute": 2}
